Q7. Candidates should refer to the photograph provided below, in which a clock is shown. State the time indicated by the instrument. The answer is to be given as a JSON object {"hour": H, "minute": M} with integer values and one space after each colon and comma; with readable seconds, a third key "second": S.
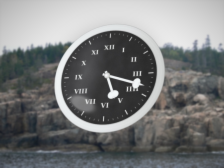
{"hour": 5, "minute": 18}
